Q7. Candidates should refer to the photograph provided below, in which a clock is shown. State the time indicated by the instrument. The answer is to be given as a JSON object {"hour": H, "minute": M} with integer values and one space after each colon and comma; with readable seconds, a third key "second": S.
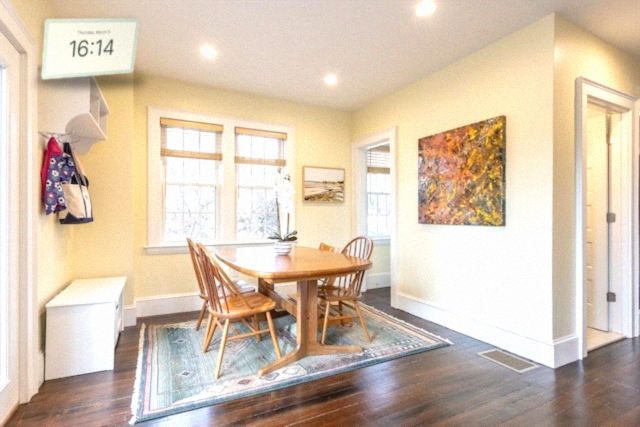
{"hour": 16, "minute": 14}
